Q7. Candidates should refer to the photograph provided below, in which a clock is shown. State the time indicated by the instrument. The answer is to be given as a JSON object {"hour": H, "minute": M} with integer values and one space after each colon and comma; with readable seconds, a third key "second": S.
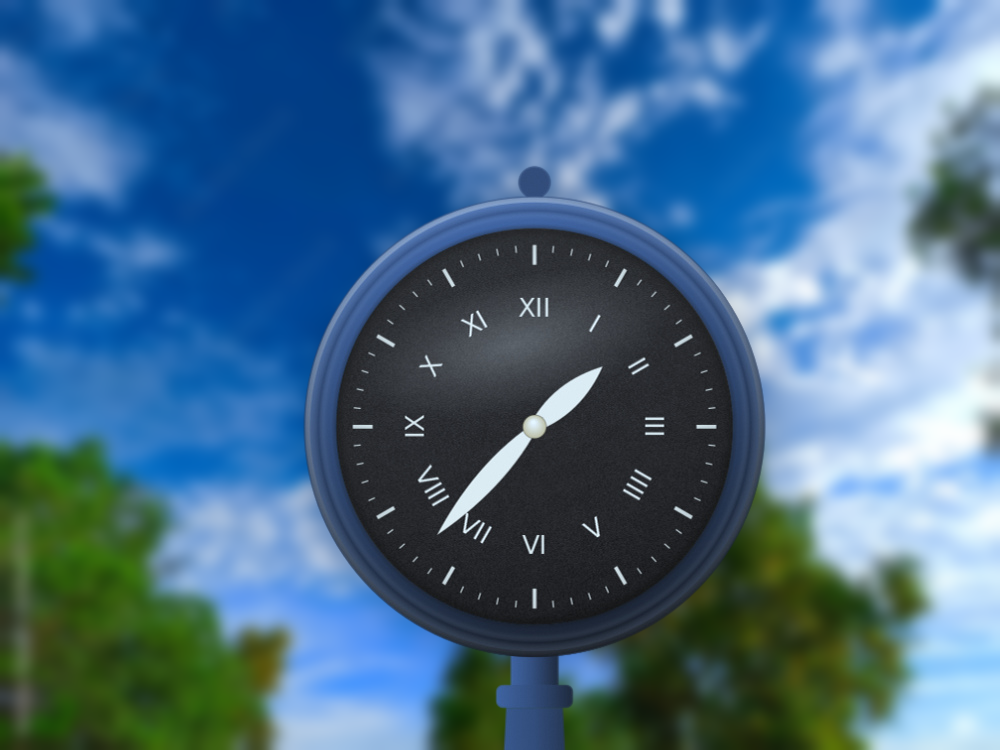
{"hour": 1, "minute": 37}
